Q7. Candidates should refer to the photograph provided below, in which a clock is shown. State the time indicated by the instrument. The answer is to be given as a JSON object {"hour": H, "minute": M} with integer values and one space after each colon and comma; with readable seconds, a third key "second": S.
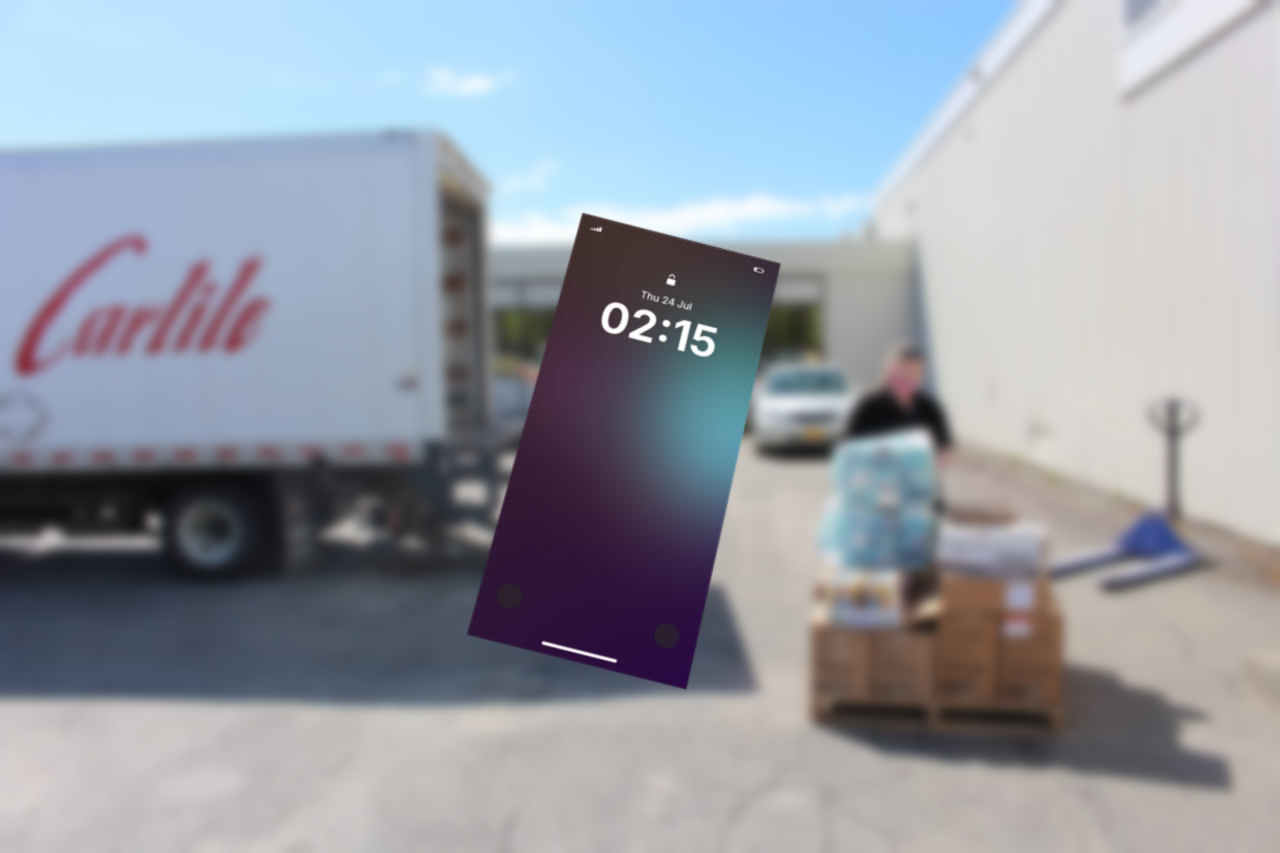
{"hour": 2, "minute": 15}
